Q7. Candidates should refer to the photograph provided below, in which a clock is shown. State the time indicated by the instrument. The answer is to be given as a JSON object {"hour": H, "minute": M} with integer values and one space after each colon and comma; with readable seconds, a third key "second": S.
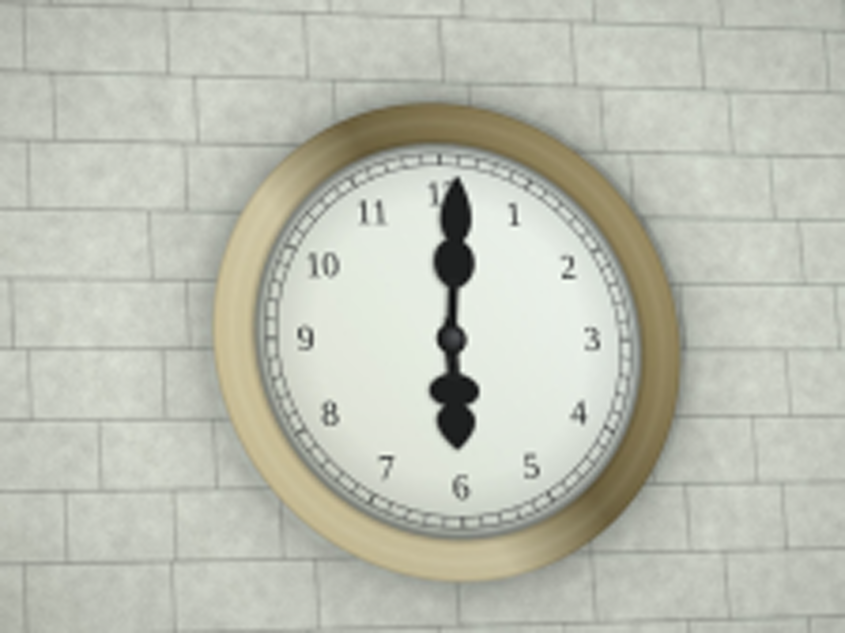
{"hour": 6, "minute": 1}
